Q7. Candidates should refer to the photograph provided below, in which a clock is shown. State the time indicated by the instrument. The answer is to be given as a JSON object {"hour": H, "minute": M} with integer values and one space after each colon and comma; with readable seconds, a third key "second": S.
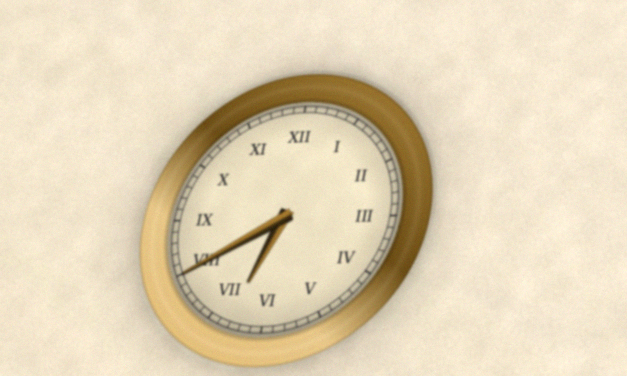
{"hour": 6, "minute": 40}
